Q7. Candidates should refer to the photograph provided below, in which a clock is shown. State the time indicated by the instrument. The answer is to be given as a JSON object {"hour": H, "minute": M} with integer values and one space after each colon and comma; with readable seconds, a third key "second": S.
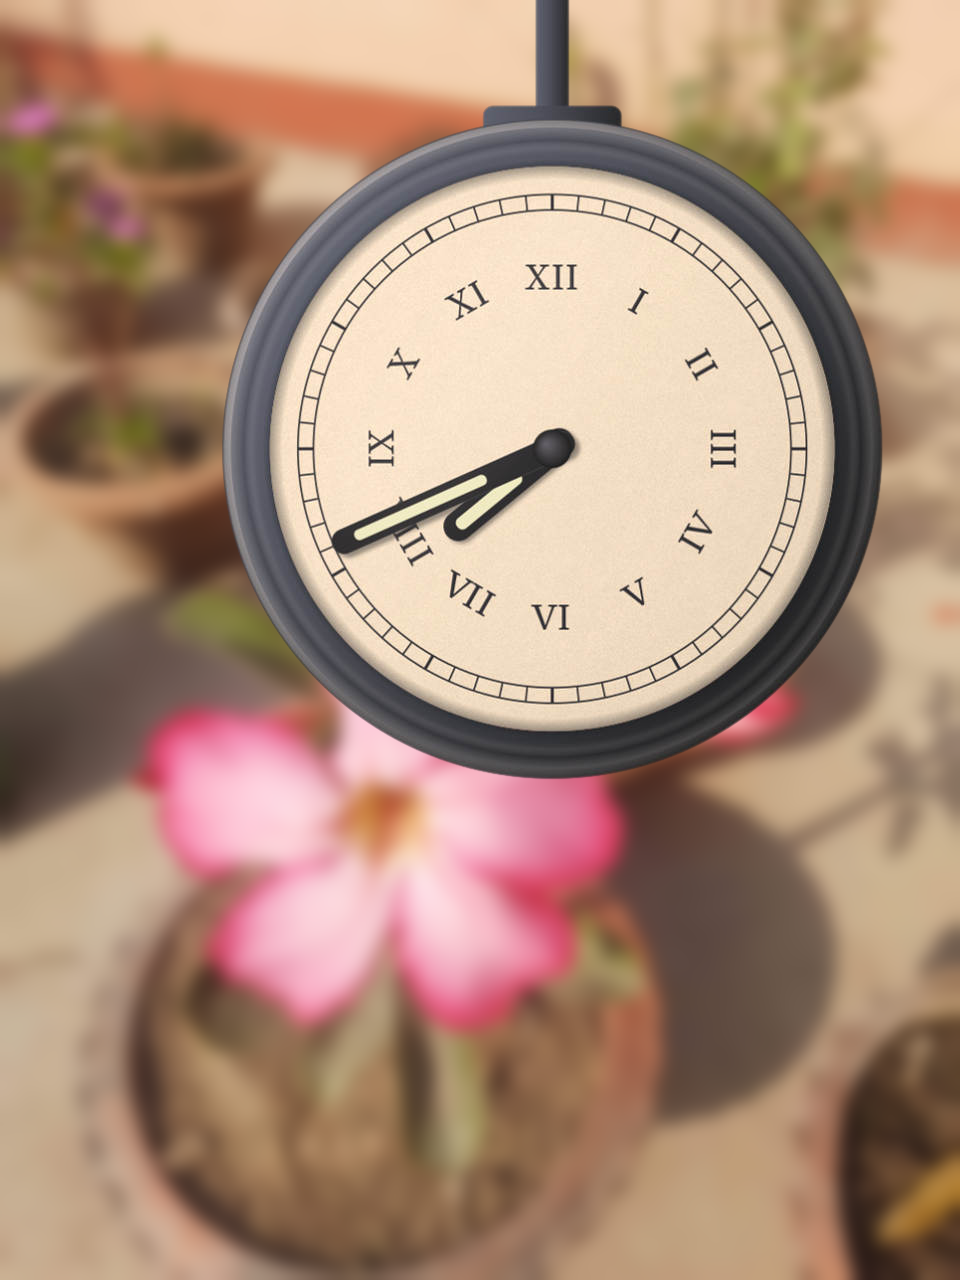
{"hour": 7, "minute": 41}
